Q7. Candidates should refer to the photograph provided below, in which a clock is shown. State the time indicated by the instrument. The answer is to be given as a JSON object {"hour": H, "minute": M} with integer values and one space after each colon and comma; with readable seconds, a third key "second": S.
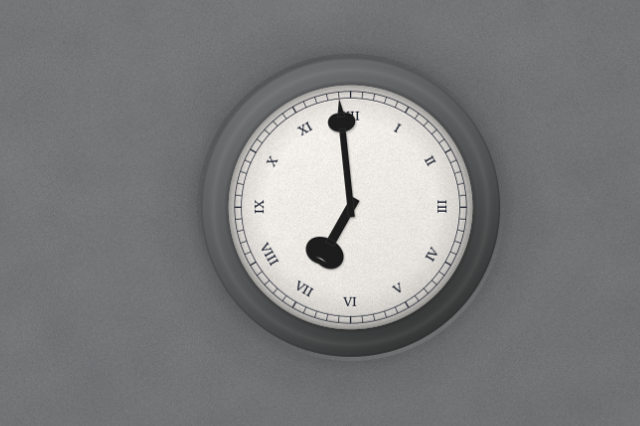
{"hour": 6, "minute": 59}
